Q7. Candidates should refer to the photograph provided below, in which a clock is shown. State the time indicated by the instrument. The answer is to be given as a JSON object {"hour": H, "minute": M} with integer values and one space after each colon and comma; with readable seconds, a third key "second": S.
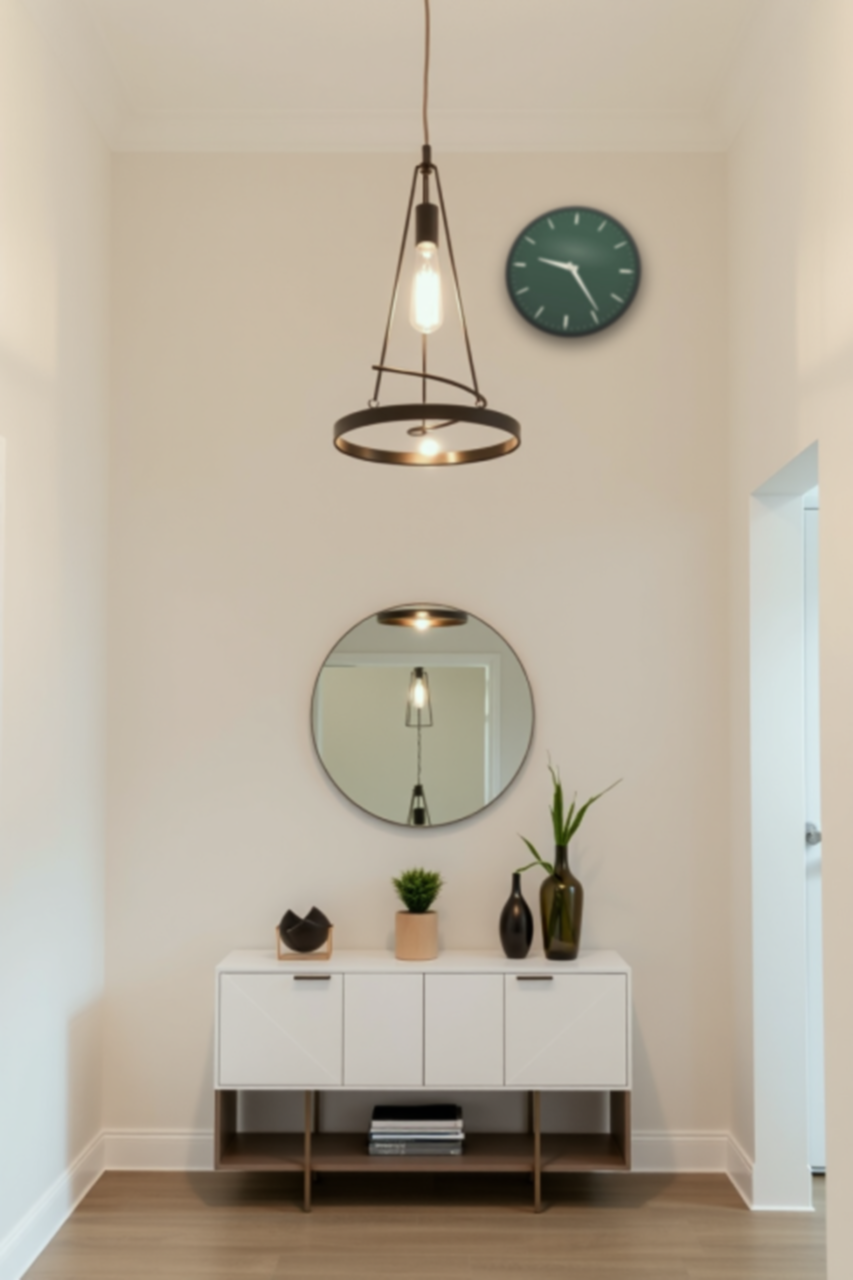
{"hour": 9, "minute": 24}
